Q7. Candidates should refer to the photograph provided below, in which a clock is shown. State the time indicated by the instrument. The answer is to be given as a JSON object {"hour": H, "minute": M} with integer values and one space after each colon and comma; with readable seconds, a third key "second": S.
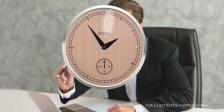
{"hour": 1, "minute": 54}
